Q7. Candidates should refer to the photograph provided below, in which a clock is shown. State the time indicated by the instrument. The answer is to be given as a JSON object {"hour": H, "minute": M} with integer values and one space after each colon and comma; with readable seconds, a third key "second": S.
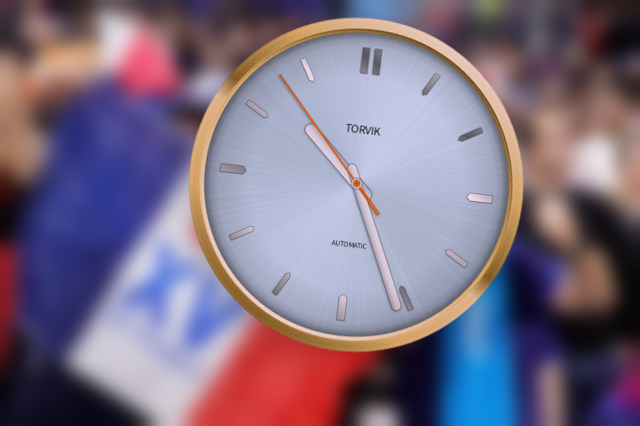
{"hour": 10, "minute": 25, "second": 53}
